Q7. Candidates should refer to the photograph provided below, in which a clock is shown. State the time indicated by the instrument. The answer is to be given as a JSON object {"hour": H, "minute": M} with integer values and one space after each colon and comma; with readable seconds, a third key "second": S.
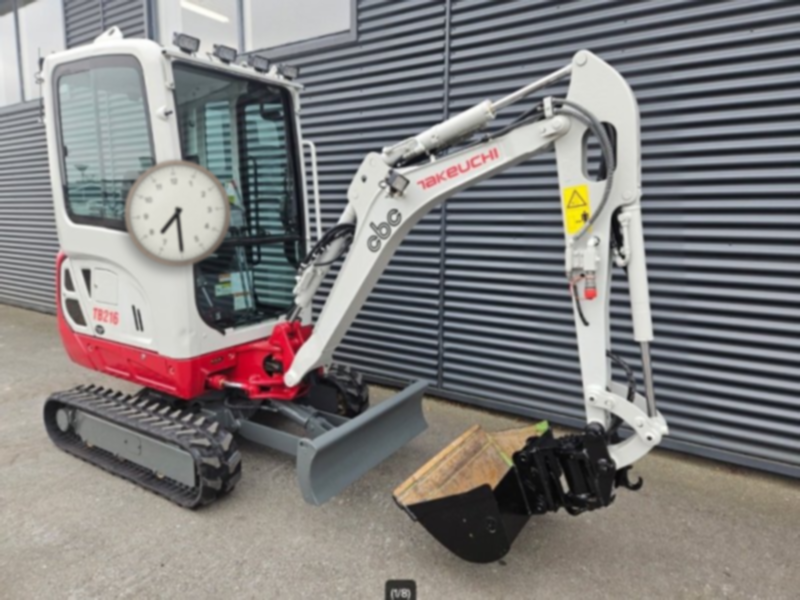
{"hour": 7, "minute": 30}
